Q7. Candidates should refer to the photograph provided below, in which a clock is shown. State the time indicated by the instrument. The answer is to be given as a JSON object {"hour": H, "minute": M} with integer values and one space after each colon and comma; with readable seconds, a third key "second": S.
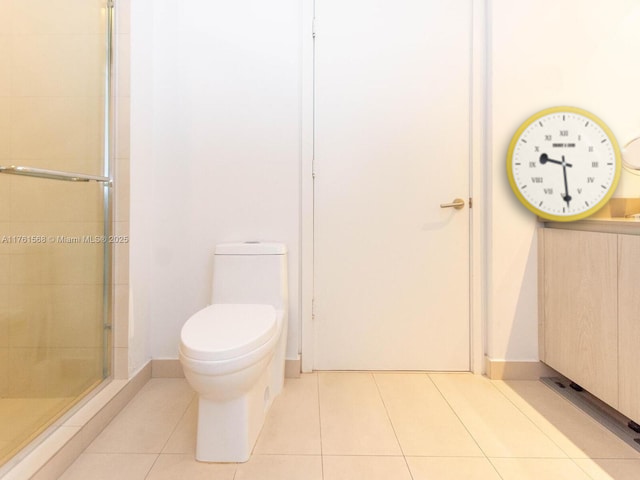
{"hour": 9, "minute": 29}
